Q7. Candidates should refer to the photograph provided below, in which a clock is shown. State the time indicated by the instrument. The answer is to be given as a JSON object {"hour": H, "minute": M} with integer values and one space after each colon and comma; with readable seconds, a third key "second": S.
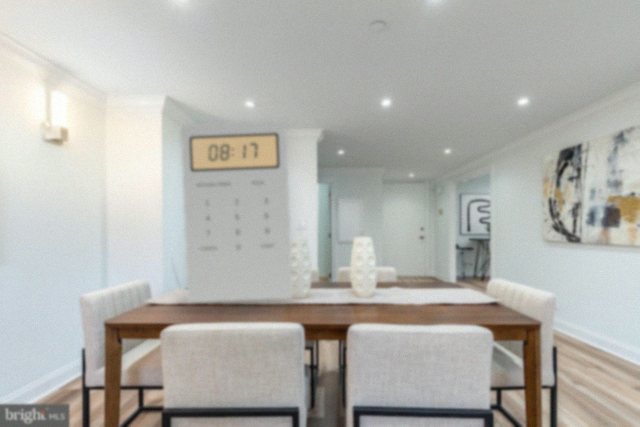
{"hour": 8, "minute": 17}
